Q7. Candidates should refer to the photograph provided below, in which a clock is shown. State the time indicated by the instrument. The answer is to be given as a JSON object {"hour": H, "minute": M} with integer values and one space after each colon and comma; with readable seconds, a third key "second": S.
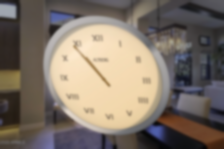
{"hour": 10, "minute": 54}
